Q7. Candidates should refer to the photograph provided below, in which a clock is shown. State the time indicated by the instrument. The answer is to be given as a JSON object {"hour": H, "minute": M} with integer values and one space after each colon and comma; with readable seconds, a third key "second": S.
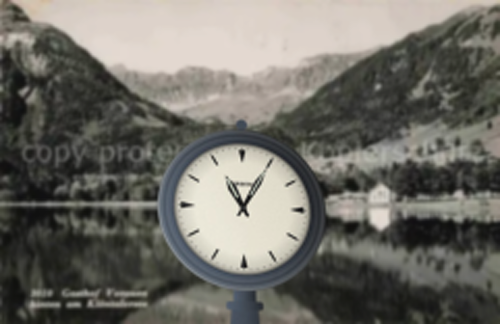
{"hour": 11, "minute": 5}
